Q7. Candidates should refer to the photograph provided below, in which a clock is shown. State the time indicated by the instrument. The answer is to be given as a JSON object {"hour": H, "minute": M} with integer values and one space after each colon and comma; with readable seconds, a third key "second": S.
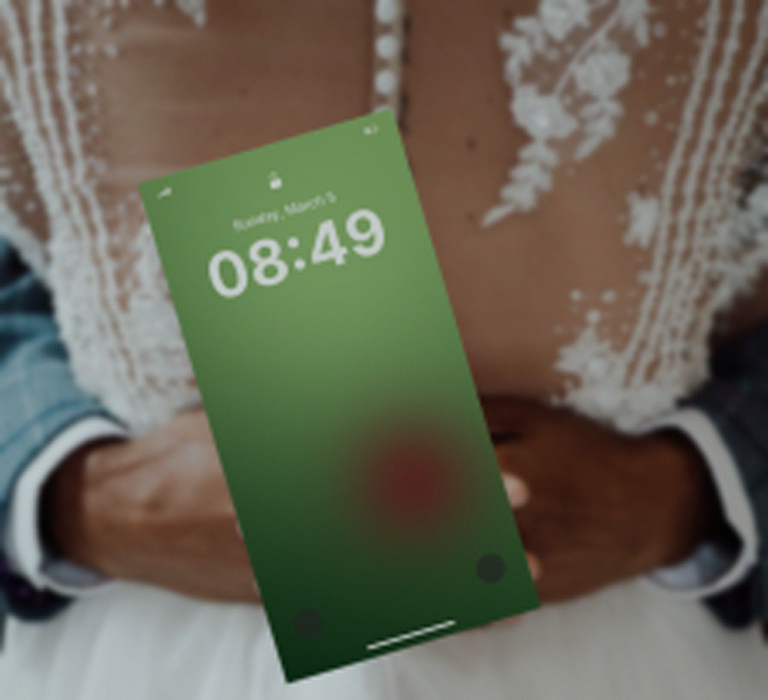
{"hour": 8, "minute": 49}
